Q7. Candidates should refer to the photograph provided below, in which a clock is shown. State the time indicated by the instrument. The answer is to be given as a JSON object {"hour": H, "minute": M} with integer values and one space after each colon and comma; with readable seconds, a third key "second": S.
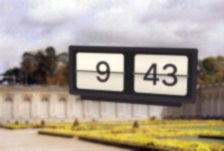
{"hour": 9, "minute": 43}
